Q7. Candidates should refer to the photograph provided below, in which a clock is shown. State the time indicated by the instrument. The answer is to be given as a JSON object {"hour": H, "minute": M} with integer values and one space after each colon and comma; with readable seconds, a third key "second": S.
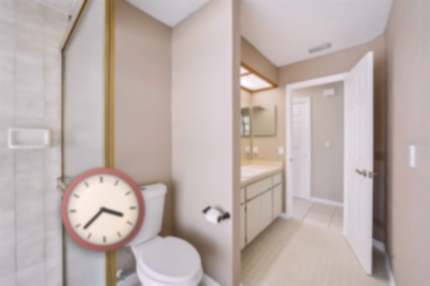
{"hour": 3, "minute": 38}
